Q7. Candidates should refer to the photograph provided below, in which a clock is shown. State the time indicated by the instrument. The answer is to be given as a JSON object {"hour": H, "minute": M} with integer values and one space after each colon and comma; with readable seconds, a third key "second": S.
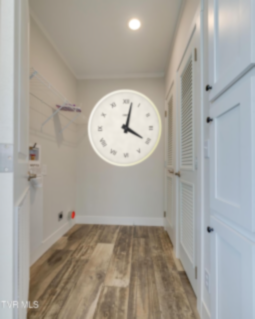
{"hour": 4, "minute": 2}
